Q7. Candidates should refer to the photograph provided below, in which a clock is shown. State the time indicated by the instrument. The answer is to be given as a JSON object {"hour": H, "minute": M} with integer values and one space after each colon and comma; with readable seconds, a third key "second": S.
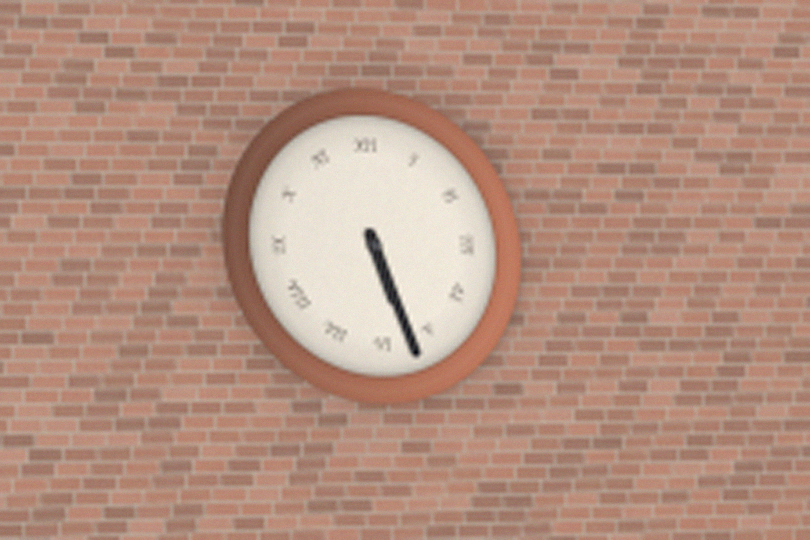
{"hour": 5, "minute": 27}
